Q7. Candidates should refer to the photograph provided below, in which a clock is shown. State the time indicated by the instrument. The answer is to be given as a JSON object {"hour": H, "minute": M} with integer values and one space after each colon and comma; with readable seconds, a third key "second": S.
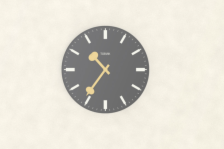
{"hour": 10, "minute": 36}
